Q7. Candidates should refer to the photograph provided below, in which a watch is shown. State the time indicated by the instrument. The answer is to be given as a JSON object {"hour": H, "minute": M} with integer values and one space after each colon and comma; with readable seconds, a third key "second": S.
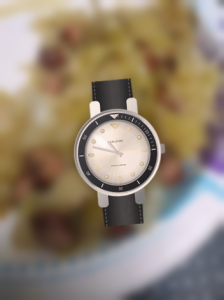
{"hour": 10, "minute": 48}
